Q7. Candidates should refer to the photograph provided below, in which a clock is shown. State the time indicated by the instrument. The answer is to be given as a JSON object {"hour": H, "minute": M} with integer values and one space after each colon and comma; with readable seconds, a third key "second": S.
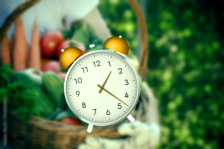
{"hour": 1, "minute": 23}
